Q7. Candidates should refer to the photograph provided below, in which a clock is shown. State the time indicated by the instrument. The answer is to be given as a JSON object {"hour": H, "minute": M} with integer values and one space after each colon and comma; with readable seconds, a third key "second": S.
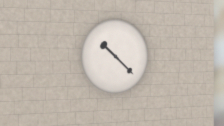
{"hour": 10, "minute": 22}
